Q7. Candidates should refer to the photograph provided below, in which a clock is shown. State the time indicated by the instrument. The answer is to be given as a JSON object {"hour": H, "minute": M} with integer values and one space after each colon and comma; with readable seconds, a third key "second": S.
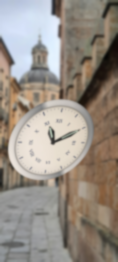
{"hour": 11, "minute": 10}
